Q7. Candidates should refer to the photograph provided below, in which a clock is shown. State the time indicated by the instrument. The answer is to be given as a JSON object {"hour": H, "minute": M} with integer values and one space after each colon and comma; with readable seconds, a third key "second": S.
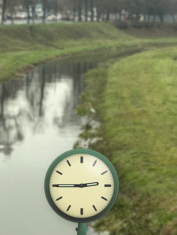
{"hour": 2, "minute": 45}
